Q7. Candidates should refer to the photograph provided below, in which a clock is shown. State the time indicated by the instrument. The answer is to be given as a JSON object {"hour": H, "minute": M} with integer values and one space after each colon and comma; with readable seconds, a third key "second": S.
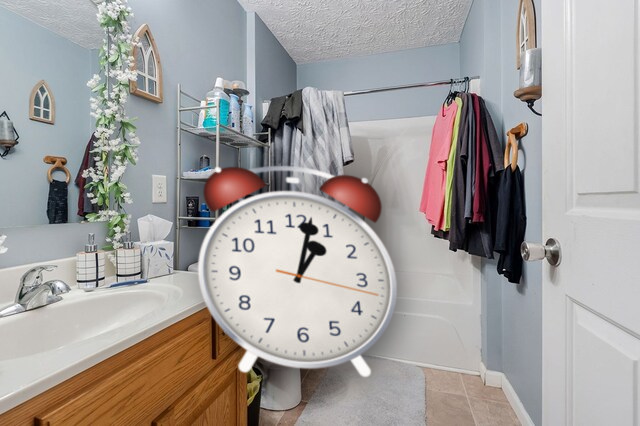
{"hour": 1, "minute": 2, "second": 17}
